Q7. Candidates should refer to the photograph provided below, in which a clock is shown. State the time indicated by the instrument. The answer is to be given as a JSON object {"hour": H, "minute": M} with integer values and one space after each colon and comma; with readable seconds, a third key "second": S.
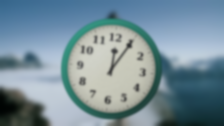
{"hour": 12, "minute": 5}
